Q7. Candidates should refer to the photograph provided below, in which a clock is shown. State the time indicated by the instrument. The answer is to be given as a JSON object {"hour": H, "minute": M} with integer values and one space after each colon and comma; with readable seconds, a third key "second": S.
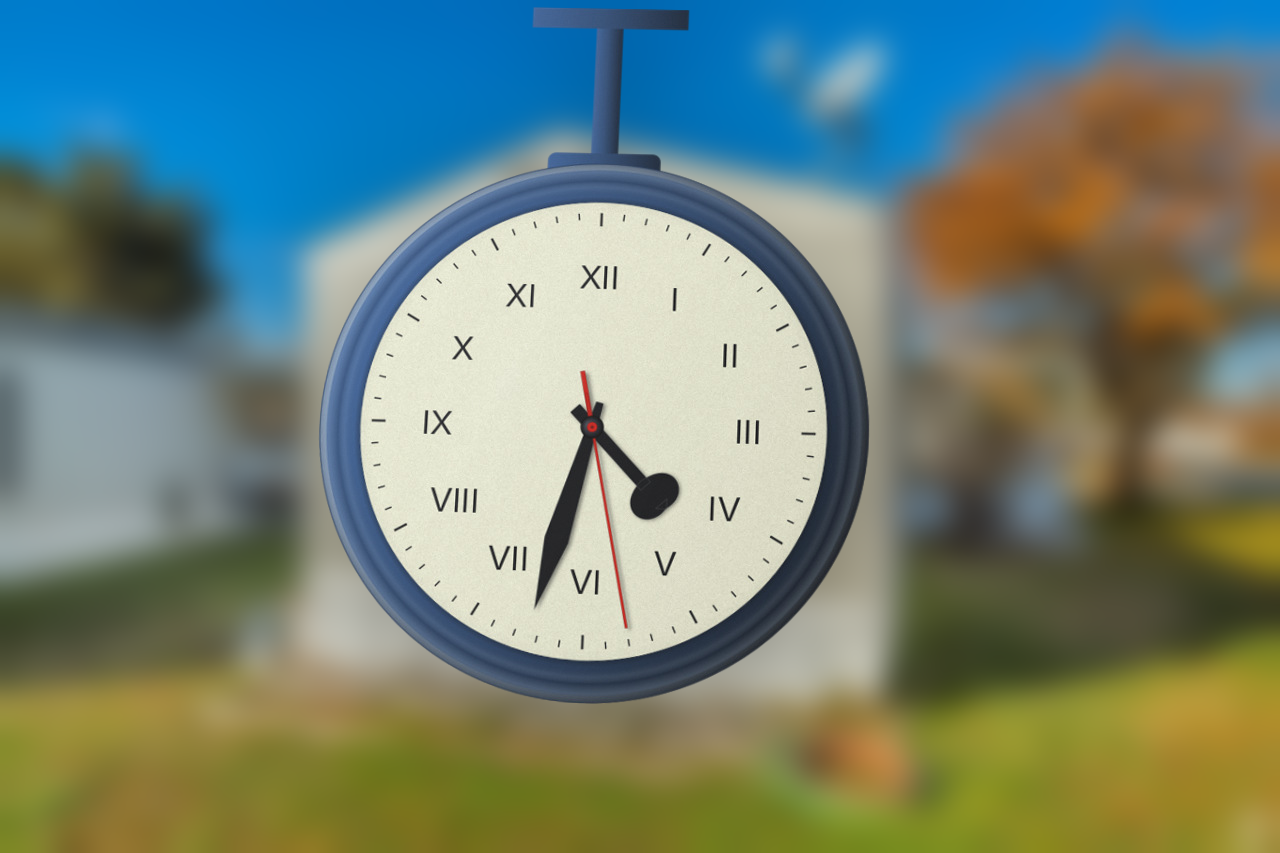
{"hour": 4, "minute": 32, "second": 28}
